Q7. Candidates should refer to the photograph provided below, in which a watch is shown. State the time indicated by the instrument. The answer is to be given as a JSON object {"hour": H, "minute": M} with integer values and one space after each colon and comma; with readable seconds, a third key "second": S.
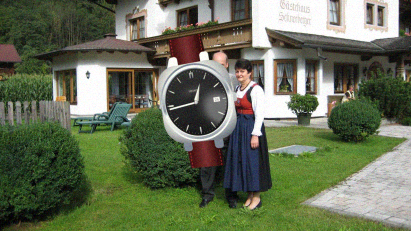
{"hour": 12, "minute": 44}
